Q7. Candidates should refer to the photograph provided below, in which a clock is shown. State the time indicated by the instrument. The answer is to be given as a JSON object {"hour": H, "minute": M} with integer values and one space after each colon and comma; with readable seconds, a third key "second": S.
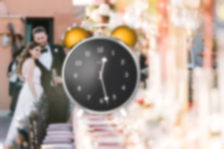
{"hour": 12, "minute": 28}
